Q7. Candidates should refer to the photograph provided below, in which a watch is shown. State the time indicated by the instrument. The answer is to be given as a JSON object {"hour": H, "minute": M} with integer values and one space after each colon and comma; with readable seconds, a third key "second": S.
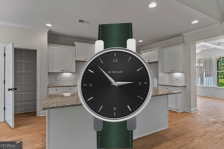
{"hour": 2, "minute": 53}
